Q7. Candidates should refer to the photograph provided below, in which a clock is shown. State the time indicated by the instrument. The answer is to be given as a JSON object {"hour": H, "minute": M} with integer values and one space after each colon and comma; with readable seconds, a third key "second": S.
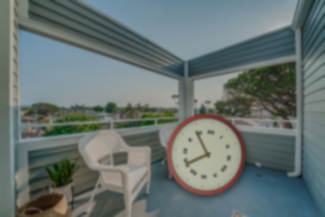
{"hour": 7, "minute": 54}
